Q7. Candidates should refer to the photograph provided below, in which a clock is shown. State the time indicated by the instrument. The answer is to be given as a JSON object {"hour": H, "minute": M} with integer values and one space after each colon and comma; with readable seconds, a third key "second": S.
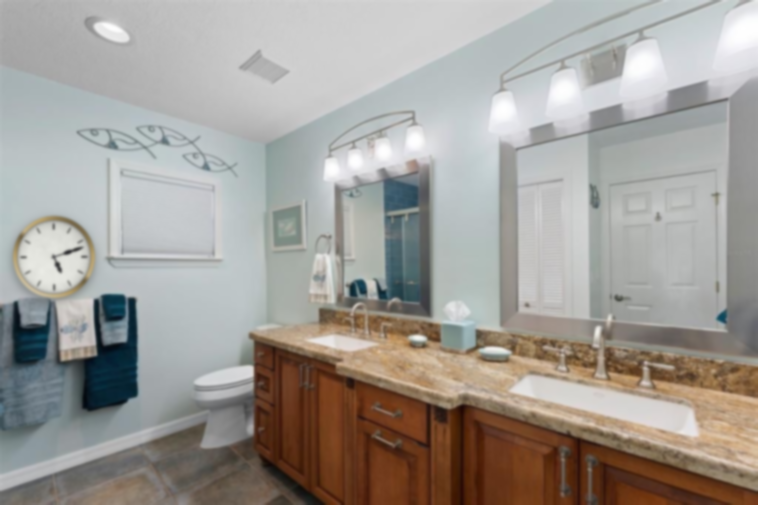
{"hour": 5, "minute": 12}
